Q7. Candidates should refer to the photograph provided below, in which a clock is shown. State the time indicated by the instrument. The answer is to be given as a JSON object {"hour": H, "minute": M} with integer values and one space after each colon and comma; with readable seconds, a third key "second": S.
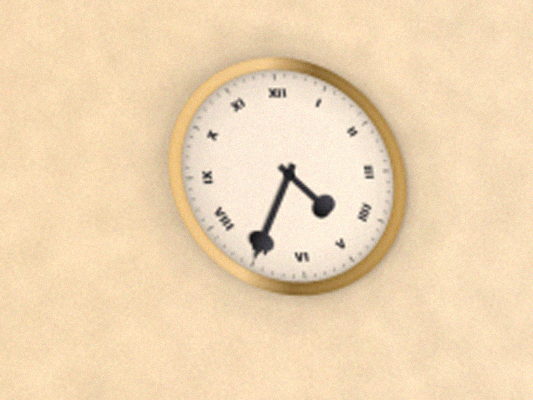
{"hour": 4, "minute": 35}
